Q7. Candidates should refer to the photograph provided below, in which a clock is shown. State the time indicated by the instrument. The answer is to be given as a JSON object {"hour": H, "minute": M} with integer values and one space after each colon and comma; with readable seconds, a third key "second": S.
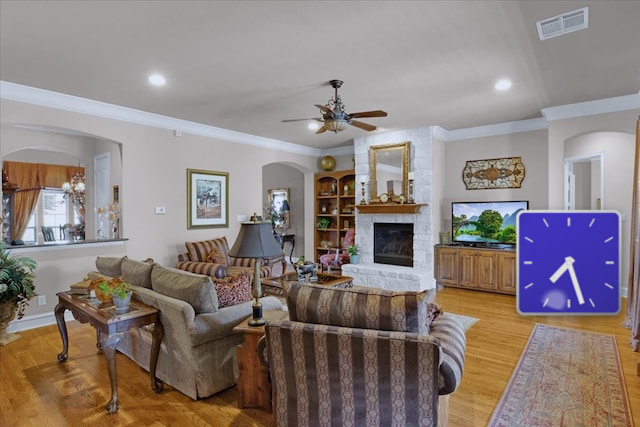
{"hour": 7, "minute": 27}
